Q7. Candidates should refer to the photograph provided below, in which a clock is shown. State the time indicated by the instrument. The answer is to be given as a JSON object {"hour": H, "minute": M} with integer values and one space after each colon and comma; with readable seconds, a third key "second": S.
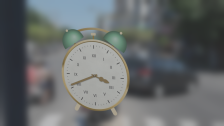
{"hour": 3, "minute": 41}
